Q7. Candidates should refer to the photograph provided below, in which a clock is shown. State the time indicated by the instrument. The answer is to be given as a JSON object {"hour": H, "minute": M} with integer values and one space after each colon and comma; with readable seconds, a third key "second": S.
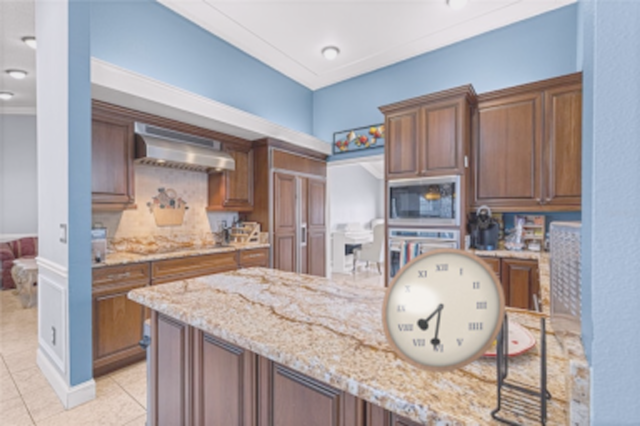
{"hour": 7, "minute": 31}
